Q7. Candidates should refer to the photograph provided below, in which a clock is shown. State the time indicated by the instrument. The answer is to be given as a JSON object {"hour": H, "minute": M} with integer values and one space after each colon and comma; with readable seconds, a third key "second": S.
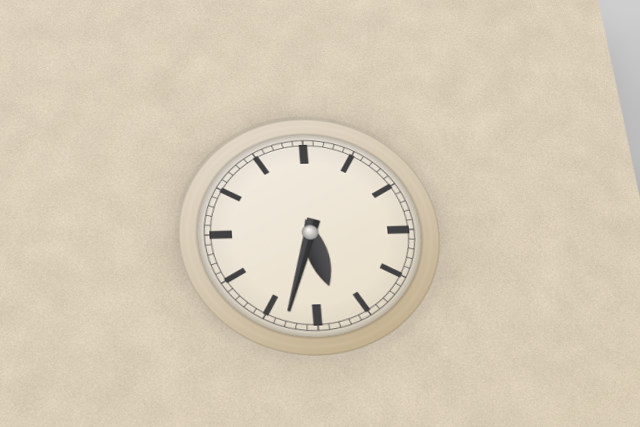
{"hour": 5, "minute": 33}
